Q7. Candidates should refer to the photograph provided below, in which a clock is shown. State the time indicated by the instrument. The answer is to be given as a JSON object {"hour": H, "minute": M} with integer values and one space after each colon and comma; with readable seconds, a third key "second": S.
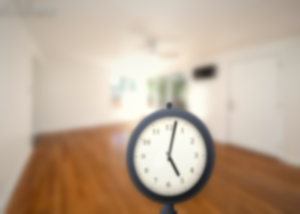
{"hour": 5, "minute": 2}
